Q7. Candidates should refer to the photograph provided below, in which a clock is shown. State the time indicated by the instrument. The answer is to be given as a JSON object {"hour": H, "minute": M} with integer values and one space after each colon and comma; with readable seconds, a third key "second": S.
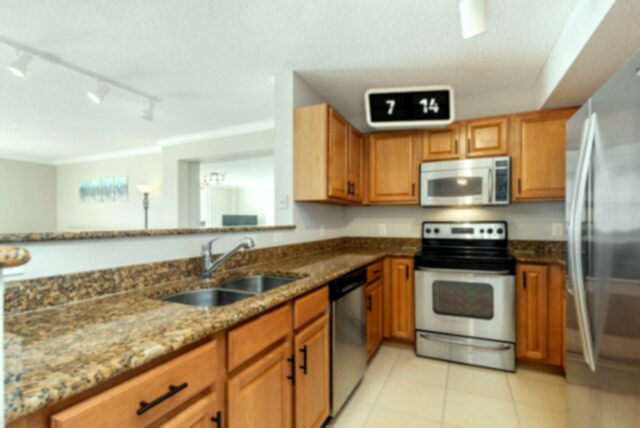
{"hour": 7, "minute": 14}
